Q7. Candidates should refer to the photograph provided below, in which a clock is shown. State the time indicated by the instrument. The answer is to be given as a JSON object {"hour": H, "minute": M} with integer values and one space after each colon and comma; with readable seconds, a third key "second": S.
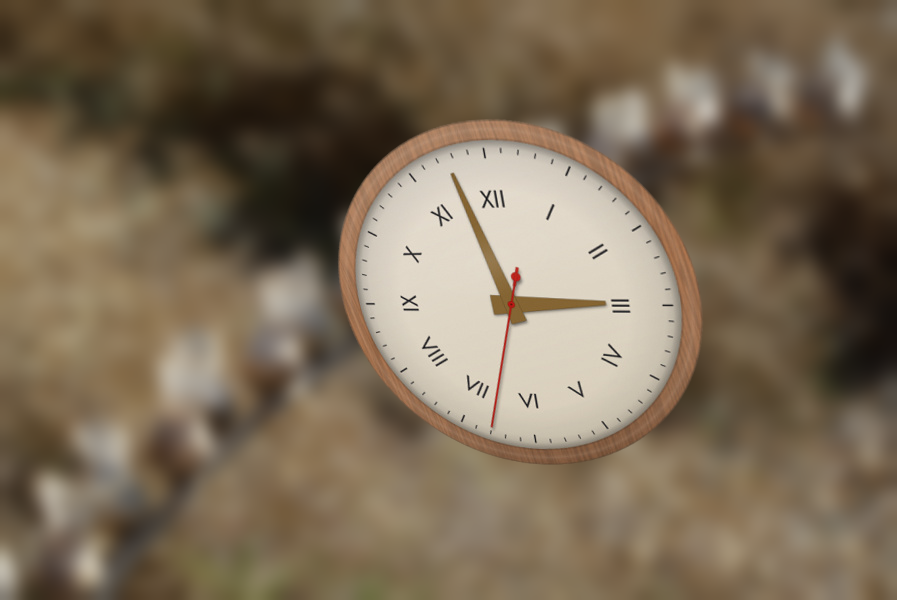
{"hour": 2, "minute": 57, "second": 33}
